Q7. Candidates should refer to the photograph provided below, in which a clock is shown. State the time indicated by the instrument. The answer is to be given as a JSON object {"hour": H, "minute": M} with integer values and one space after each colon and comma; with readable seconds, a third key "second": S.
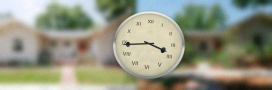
{"hour": 3, "minute": 44}
